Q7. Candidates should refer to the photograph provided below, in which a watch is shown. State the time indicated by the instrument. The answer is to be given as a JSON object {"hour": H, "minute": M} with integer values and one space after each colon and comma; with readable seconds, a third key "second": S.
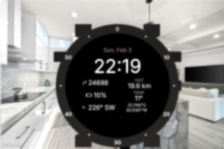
{"hour": 22, "minute": 19}
